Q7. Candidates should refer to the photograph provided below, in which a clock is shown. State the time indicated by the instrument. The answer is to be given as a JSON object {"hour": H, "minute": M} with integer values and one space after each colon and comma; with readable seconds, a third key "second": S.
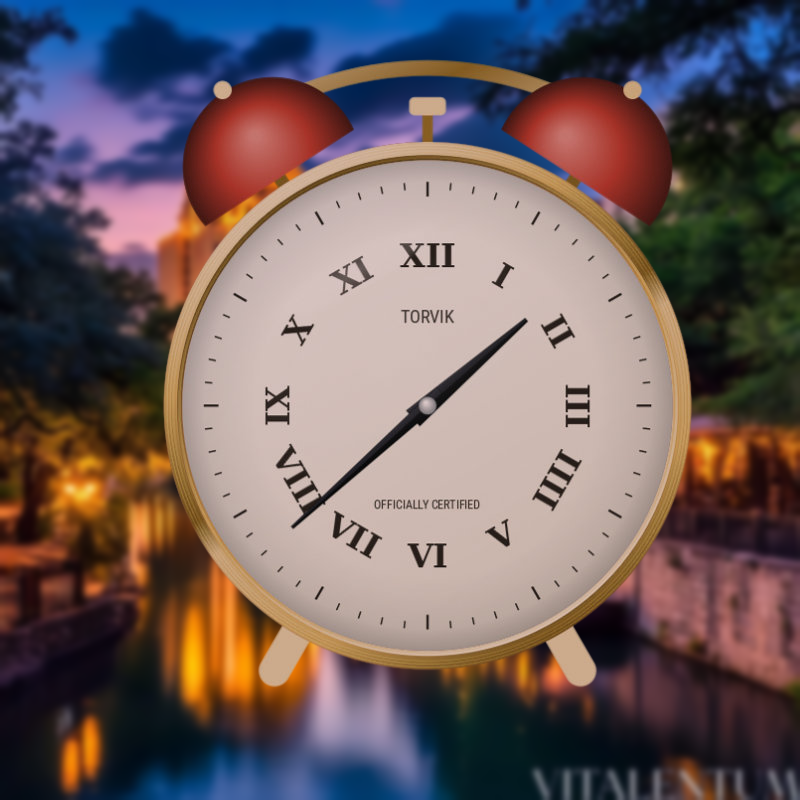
{"hour": 1, "minute": 38}
